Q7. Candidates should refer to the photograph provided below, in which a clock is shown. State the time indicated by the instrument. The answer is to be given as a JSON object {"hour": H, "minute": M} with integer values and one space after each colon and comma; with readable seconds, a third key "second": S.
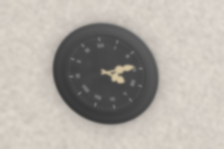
{"hour": 4, "minute": 14}
